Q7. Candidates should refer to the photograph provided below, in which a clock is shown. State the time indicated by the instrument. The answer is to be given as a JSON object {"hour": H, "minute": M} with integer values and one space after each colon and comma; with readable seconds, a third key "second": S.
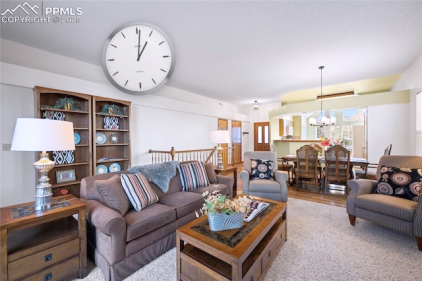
{"hour": 1, "minute": 1}
